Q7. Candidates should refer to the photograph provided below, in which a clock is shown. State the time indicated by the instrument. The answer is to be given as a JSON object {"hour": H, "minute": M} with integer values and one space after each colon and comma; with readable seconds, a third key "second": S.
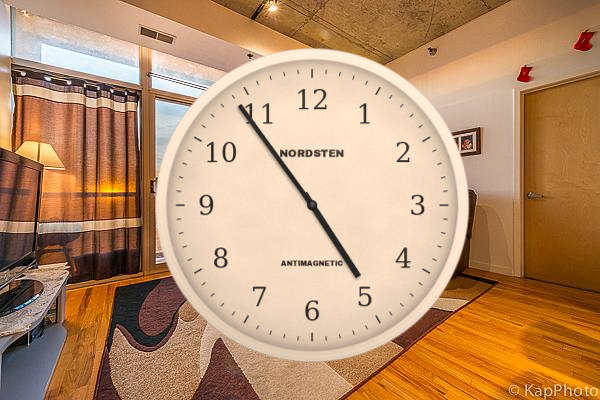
{"hour": 4, "minute": 54}
